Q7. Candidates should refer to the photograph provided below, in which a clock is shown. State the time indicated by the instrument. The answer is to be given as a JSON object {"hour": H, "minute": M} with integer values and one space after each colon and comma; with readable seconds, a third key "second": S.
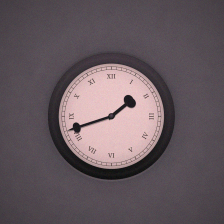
{"hour": 1, "minute": 42}
